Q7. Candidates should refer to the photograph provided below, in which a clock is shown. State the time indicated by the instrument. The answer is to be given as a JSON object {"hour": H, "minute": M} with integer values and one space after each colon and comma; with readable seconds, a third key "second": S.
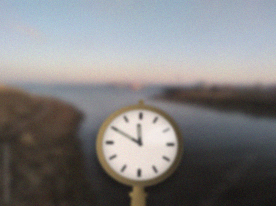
{"hour": 11, "minute": 50}
